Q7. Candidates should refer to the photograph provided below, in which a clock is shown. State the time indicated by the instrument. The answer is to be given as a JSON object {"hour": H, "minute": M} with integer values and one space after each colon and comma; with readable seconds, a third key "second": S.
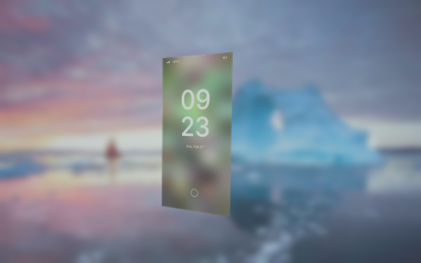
{"hour": 9, "minute": 23}
